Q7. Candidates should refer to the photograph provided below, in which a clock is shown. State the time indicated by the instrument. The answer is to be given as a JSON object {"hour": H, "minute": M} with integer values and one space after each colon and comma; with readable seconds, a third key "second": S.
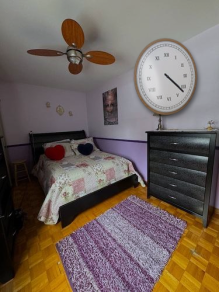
{"hour": 4, "minute": 22}
